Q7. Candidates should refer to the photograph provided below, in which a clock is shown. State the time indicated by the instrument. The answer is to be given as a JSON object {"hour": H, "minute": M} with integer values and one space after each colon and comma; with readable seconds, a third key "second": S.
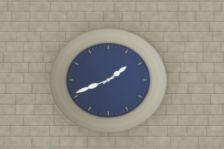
{"hour": 1, "minute": 41}
